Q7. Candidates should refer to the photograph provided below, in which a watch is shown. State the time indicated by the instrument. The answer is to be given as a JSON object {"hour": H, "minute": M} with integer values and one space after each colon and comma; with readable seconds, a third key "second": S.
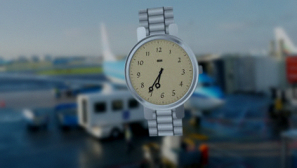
{"hour": 6, "minute": 36}
